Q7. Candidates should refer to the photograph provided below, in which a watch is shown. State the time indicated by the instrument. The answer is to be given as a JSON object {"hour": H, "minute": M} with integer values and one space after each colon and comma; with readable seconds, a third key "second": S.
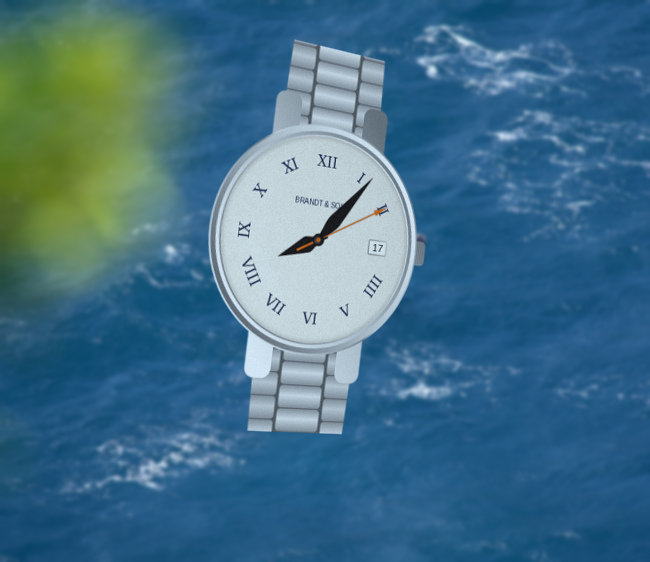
{"hour": 8, "minute": 6, "second": 10}
